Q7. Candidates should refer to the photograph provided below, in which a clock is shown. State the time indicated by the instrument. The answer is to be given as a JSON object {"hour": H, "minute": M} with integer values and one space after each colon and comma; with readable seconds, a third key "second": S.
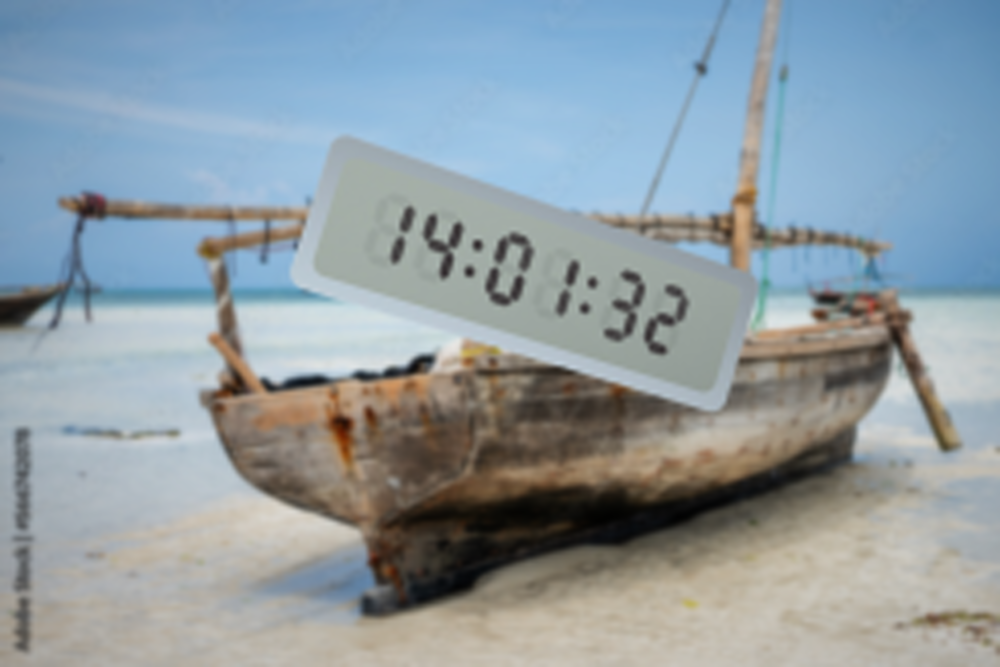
{"hour": 14, "minute": 1, "second": 32}
